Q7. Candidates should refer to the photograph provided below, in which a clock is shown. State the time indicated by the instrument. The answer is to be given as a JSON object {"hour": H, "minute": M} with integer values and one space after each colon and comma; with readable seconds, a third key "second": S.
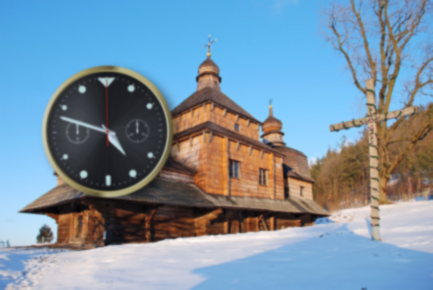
{"hour": 4, "minute": 48}
